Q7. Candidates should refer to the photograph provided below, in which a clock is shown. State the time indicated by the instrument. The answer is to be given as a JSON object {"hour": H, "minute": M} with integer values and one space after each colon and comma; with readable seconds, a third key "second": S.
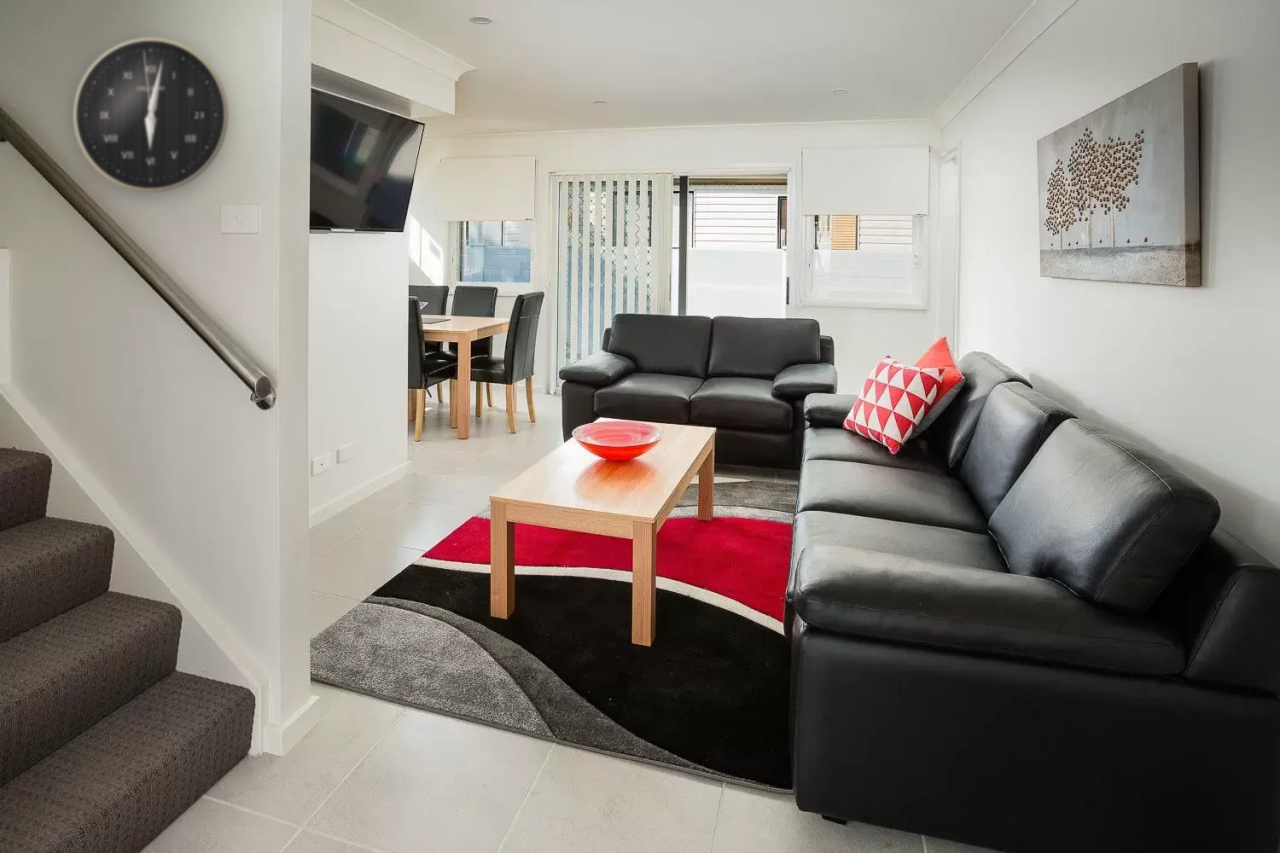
{"hour": 6, "minute": 1, "second": 59}
